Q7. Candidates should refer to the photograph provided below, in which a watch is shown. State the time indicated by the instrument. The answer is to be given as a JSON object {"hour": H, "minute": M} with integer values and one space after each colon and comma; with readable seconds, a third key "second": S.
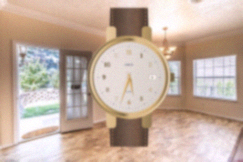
{"hour": 5, "minute": 33}
